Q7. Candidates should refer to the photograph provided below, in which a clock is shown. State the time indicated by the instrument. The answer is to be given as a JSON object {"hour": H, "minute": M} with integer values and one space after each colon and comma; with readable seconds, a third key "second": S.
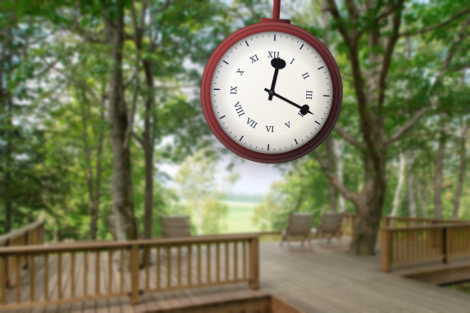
{"hour": 12, "minute": 19}
